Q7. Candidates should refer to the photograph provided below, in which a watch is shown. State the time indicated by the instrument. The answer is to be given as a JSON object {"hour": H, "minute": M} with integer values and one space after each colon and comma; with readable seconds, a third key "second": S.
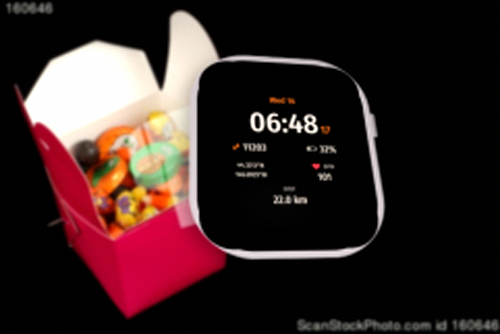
{"hour": 6, "minute": 48}
